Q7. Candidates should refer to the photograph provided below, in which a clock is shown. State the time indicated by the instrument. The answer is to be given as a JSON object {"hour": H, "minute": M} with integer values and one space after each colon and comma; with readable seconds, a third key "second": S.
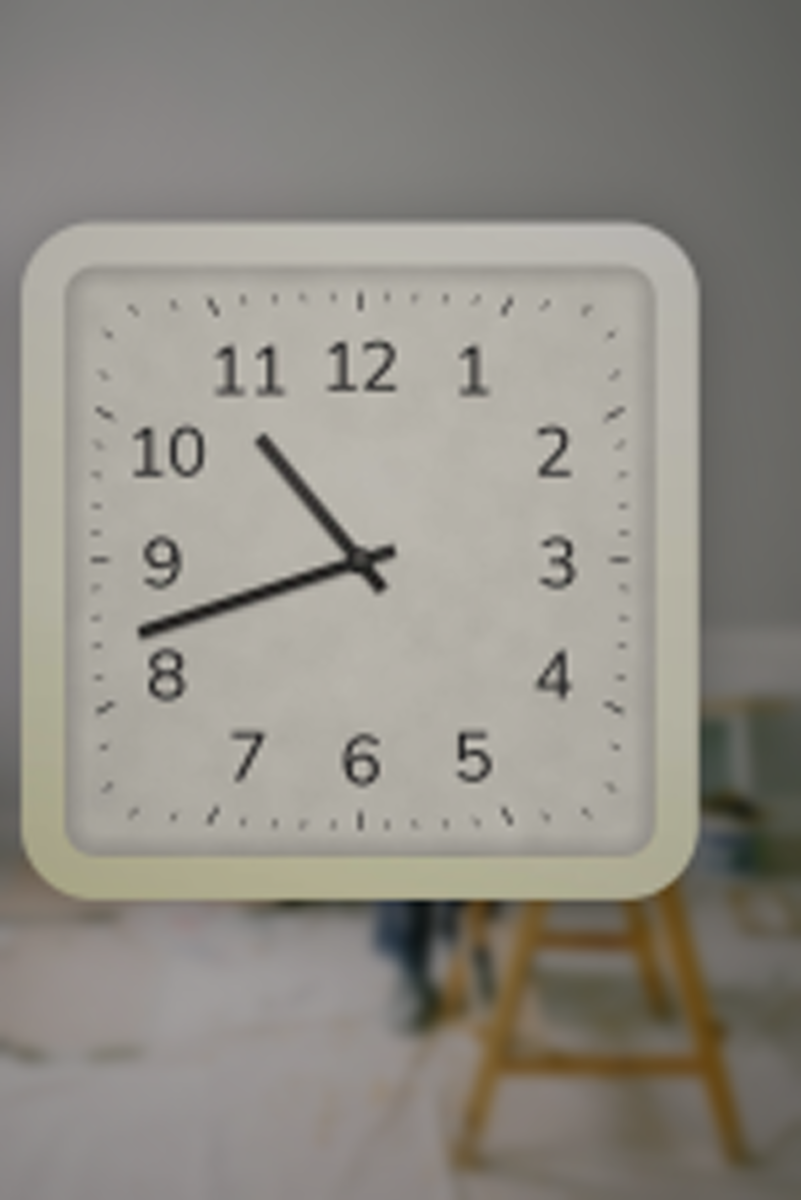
{"hour": 10, "minute": 42}
